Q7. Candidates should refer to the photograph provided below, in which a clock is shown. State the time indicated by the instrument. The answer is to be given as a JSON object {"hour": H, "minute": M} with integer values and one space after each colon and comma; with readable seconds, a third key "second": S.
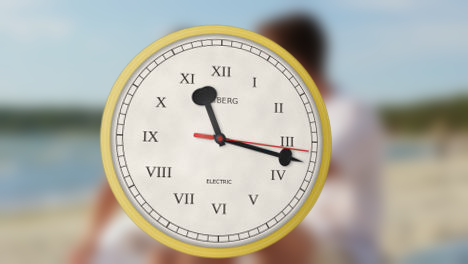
{"hour": 11, "minute": 17, "second": 16}
